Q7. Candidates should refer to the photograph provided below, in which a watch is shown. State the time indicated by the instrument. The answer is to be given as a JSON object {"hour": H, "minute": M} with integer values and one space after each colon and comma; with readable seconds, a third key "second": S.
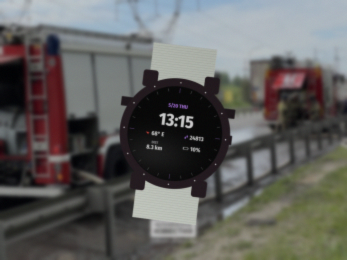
{"hour": 13, "minute": 15}
